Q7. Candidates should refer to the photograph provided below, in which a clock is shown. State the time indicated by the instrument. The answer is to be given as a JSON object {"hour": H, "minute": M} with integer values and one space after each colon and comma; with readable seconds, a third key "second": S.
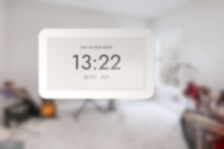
{"hour": 13, "minute": 22}
